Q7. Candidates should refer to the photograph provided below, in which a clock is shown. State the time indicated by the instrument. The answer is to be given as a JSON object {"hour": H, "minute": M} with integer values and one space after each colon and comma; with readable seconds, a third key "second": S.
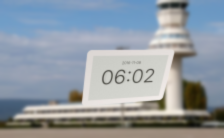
{"hour": 6, "minute": 2}
